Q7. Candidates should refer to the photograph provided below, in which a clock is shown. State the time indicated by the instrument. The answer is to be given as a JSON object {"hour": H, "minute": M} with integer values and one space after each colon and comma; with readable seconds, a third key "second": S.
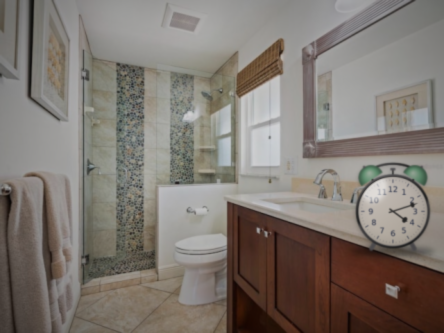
{"hour": 4, "minute": 12}
